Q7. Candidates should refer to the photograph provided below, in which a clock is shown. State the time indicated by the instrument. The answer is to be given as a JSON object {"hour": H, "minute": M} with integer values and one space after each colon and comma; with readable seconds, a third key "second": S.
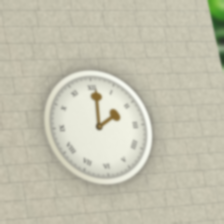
{"hour": 2, "minute": 1}
